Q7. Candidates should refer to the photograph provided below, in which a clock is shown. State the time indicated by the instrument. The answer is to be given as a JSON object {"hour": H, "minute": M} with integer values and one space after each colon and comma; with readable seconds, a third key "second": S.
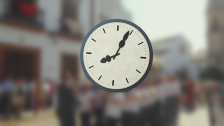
{"hour": 8, "minute": 4}
